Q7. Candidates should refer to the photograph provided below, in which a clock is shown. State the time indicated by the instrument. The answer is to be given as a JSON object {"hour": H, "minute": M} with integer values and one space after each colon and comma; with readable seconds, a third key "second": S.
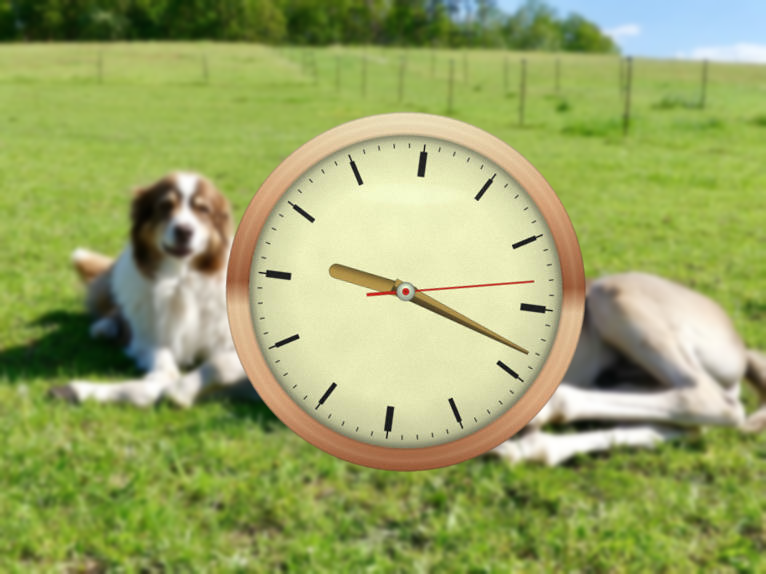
{"hour": 9, "minute": 18, "second": 13}
